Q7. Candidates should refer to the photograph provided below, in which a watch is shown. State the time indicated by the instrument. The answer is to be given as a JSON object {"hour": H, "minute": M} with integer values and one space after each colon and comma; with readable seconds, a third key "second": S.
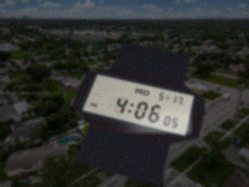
{"hour": 4, "minute": 6}
